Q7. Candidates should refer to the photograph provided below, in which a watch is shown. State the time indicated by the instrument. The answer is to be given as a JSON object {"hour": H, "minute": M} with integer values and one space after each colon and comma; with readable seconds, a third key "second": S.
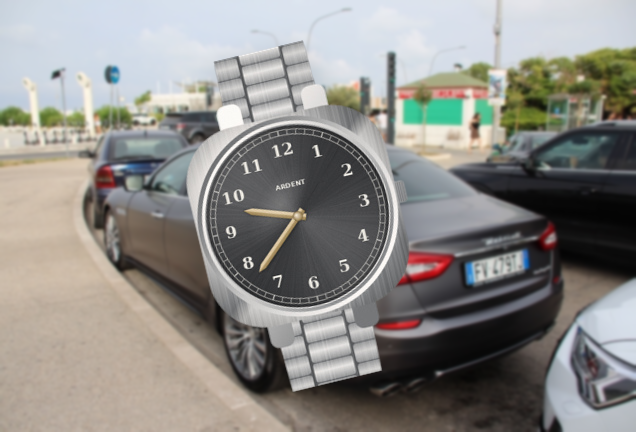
{"hour": 9, "minute": 38}
